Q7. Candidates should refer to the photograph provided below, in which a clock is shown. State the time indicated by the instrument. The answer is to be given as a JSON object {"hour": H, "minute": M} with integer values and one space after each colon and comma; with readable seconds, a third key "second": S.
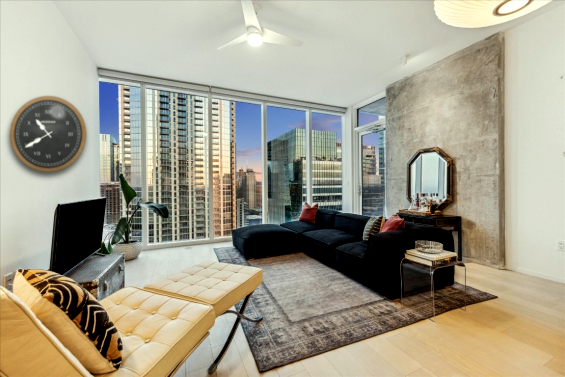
{"hour": 10, "minute": 40}
